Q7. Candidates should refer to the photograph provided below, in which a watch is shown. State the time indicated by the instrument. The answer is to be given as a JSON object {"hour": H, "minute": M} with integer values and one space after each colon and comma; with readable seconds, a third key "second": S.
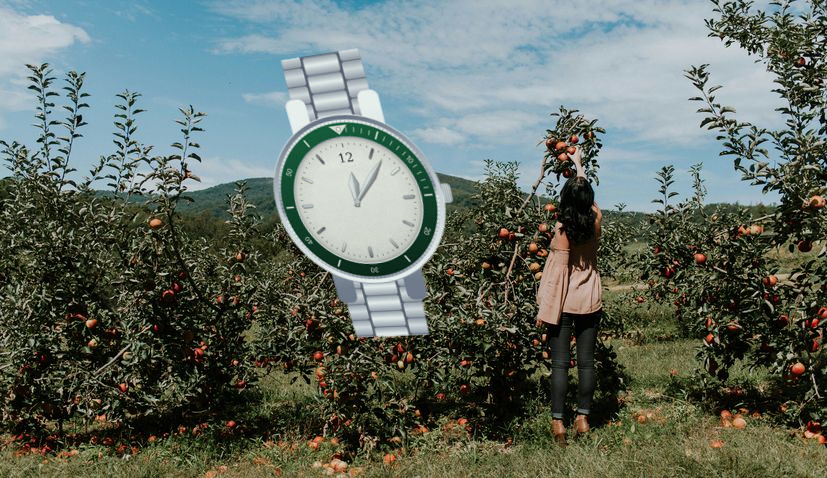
{"hour": 12, "minute": 7}
